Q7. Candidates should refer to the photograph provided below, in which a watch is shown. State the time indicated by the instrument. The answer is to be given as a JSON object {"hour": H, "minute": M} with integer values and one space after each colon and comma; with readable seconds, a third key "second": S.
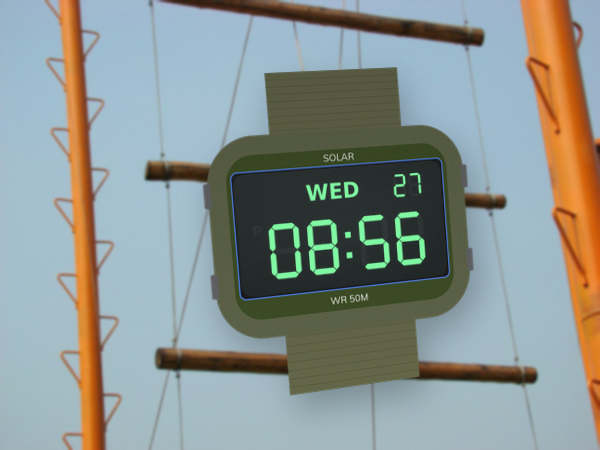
{"hour": 8, "minute": 56}
